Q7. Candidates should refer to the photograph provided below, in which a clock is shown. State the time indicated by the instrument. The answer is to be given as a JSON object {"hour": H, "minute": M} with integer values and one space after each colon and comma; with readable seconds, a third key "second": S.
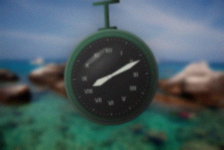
{"hour": 8, "minute": 11}
